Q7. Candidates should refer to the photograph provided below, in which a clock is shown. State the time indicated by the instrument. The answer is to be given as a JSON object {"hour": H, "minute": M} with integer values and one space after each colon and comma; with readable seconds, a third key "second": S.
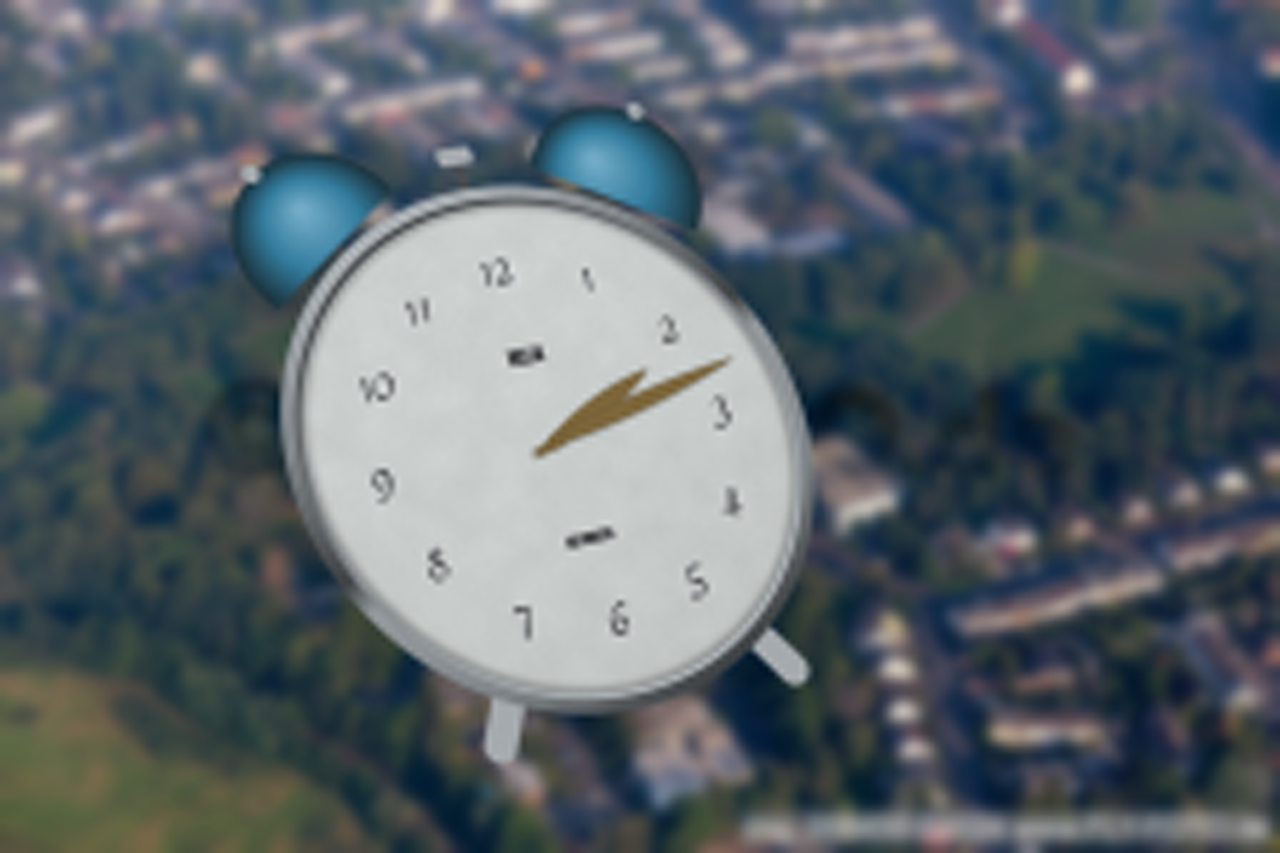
{"hour": 2, "minute": 13}
